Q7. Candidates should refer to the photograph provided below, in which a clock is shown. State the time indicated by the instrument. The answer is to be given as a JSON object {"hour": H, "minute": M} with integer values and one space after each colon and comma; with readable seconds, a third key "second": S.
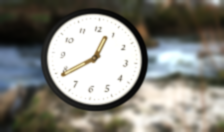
{"hour": 12, "minute": 39}
